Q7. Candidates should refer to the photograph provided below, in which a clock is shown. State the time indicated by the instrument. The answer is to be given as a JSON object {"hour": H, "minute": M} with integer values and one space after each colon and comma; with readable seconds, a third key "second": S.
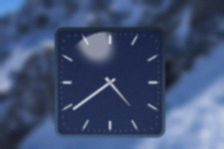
{"hour": 4, "minute": 39}
